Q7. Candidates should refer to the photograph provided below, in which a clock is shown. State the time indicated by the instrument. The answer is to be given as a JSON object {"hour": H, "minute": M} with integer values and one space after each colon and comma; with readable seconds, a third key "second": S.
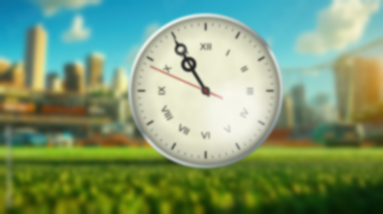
{"hour": 10, "minute": 54, "second": 49}
